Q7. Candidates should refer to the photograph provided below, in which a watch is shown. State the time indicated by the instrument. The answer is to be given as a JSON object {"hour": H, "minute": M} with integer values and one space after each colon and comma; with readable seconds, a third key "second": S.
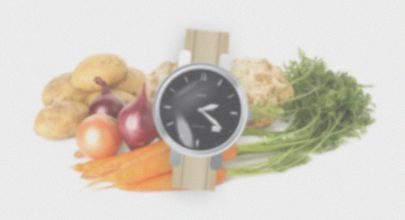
{"hour": 2, "minute": 21}
